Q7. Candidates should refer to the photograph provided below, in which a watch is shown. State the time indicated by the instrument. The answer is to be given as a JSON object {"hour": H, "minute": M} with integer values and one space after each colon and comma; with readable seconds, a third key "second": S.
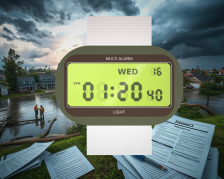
{"hour": 1, "minute": 20, "second": 40}
